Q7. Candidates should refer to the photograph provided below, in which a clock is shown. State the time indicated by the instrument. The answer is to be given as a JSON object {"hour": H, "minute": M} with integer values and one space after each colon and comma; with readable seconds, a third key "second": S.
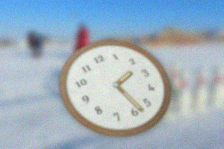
{"hour": 2, "minute": 28}
